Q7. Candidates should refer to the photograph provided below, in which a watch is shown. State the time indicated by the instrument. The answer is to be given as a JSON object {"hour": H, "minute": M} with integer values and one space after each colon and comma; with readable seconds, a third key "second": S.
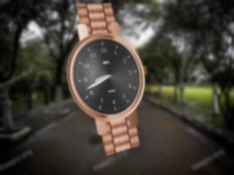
{"hour": 8, "minute": 42}
